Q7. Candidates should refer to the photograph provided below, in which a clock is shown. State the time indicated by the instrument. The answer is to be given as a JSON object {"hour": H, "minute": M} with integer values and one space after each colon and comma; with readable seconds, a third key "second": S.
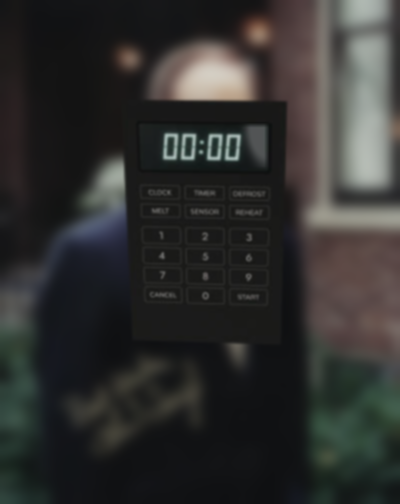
{"hour": 0, "minute": 0}
